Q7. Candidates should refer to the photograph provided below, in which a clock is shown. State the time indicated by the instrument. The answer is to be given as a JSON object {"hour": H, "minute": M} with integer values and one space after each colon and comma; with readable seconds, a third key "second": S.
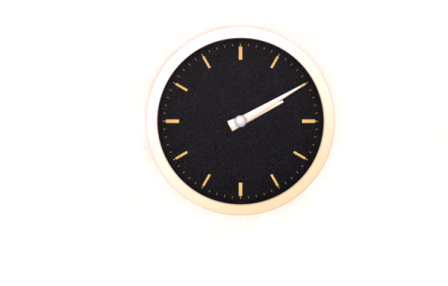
{"hour": 2, "minute": 10}
